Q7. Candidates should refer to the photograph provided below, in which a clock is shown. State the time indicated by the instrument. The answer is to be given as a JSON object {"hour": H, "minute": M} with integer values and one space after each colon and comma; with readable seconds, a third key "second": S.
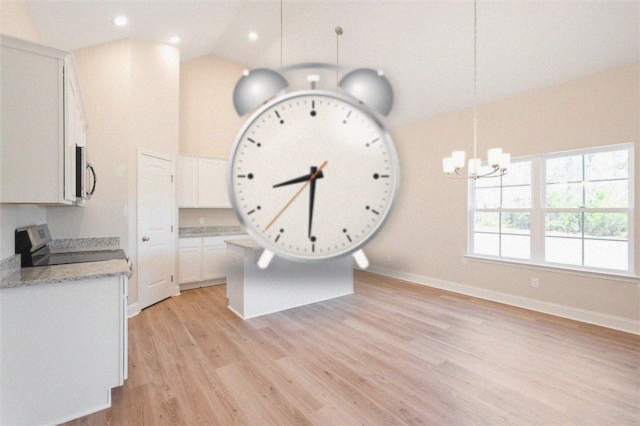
{"hour": 8, "minute": 30, "second": 37}
